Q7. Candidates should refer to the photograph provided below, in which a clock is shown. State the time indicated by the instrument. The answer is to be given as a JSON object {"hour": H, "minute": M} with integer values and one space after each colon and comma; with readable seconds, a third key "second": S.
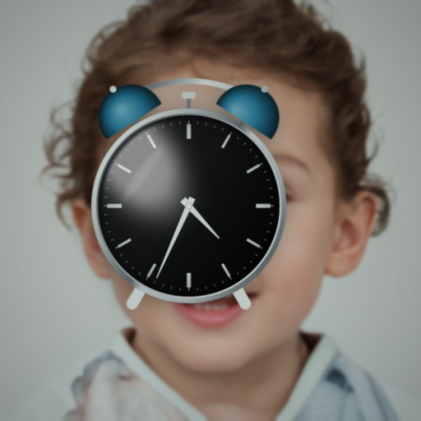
{"hour": 4, "minute": 34}
